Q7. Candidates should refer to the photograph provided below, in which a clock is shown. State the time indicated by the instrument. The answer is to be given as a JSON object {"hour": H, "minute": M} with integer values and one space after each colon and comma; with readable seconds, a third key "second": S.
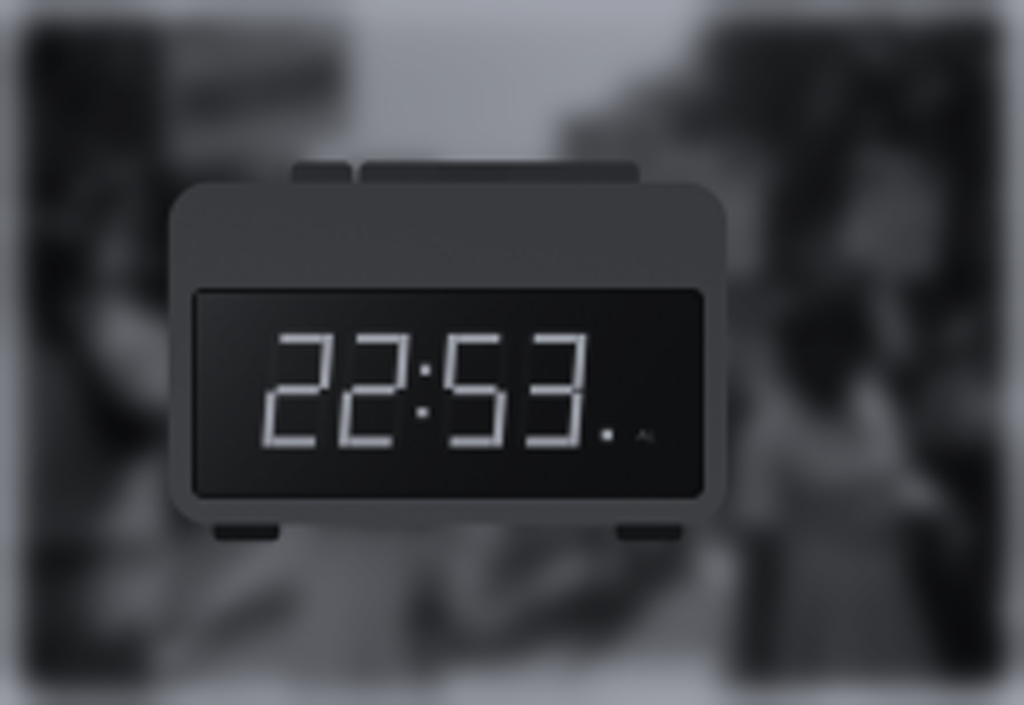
{"hour": 22, "minute": 53}
